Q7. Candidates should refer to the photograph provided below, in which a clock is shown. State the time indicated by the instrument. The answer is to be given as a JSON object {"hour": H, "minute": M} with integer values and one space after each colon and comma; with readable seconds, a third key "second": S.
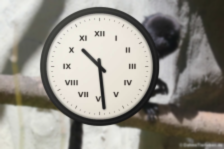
{"hour": 10, "minute": 29}
